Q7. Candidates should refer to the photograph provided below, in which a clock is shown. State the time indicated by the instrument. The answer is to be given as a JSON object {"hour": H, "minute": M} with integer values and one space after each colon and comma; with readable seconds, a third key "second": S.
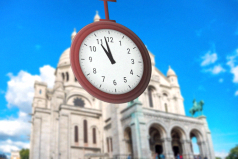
{"hour": 10, "minute": 58}
